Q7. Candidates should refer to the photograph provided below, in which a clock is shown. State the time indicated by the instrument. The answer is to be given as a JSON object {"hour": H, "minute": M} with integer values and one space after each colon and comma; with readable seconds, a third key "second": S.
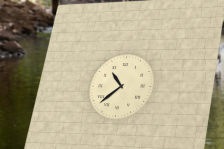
{"hour": 10, "minute": 38}
